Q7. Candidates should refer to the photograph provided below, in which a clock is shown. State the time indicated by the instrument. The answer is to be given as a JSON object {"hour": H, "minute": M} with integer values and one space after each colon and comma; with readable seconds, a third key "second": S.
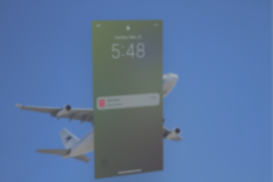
{"hour": 5, "minute": 48}
